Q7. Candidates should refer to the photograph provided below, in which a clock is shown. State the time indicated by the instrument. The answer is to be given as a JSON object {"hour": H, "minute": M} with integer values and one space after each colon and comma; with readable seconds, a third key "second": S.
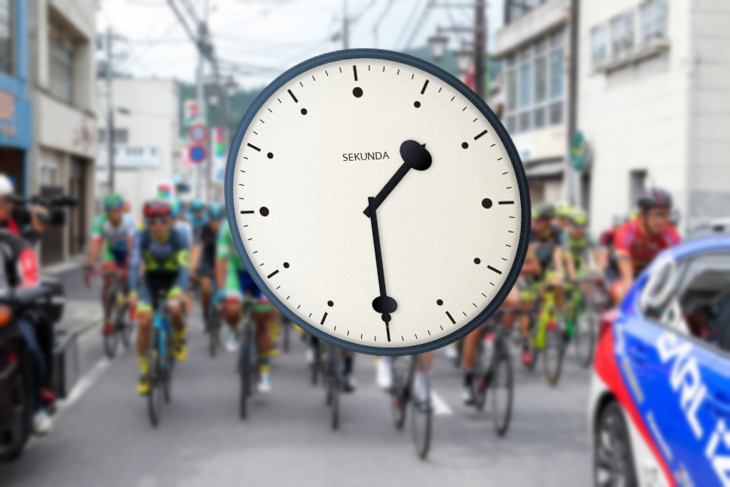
{"hour": 1, "minute": 30}
